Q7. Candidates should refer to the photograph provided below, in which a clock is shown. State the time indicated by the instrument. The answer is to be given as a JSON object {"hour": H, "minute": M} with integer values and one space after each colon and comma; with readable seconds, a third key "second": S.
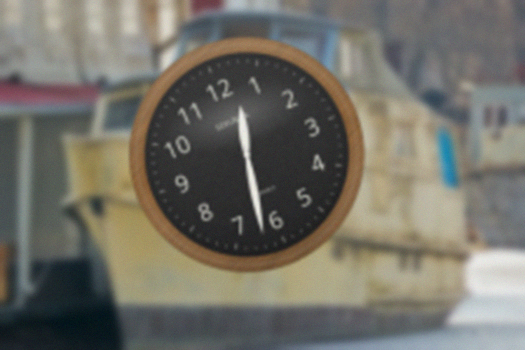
{"hour": 12, "minute": 32}
